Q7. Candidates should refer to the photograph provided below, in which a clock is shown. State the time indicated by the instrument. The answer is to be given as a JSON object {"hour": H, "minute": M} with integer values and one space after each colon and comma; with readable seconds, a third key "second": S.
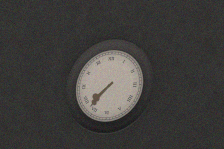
{"hour": 7, "minute": 37}
